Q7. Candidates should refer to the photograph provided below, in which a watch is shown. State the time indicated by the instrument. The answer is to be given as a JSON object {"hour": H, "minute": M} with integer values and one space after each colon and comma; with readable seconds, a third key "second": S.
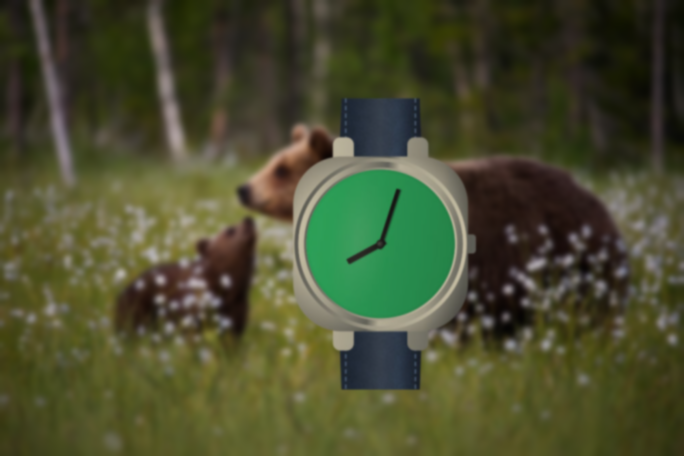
{"hour": 8, "minute": 3}
